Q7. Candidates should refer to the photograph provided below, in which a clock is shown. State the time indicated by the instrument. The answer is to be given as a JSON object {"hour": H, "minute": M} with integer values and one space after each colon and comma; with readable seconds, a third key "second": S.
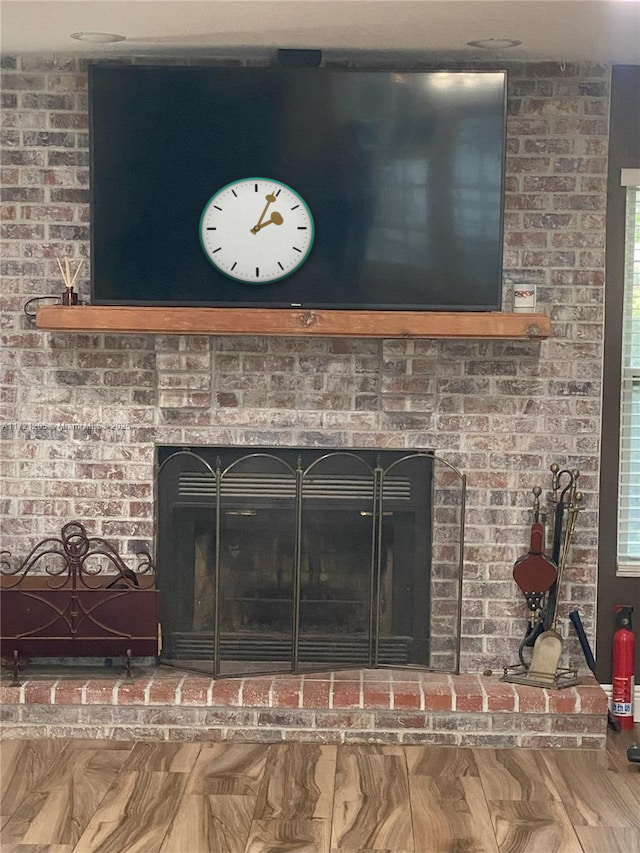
{"hour": 2, "minute": 4}
